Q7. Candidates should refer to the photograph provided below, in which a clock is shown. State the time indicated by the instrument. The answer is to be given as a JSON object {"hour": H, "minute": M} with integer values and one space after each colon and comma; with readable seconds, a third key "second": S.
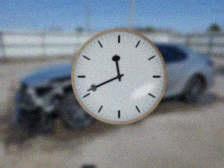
{"hour": 11, "minute": 41}
